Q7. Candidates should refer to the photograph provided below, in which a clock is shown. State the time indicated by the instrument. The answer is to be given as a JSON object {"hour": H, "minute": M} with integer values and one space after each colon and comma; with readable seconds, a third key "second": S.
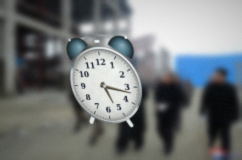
{"hour": 5, "minute": 17}
